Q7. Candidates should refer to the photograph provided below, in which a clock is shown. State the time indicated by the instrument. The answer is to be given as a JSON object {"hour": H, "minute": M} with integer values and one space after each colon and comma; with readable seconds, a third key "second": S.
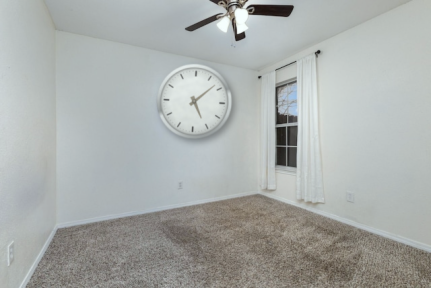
{"hour": 5, "minute": 8}
